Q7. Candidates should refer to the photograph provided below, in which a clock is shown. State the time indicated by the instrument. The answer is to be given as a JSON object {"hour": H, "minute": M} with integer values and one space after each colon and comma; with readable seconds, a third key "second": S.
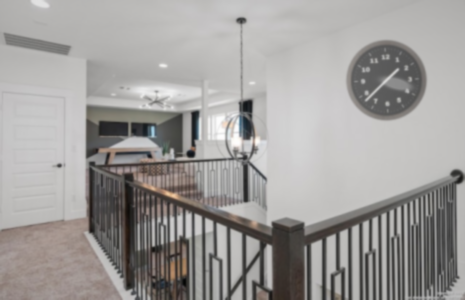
{"hour": 1, "minute": 38}
